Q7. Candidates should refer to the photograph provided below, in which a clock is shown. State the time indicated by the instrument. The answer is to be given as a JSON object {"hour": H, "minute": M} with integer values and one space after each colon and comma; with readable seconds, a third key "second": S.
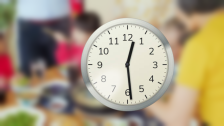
{"hour": 12, "minute": 29}
